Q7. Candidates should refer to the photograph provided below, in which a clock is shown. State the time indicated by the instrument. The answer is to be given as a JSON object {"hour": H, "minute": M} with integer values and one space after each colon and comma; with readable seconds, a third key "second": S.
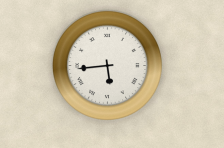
{"hour": 5, "minute": 44}
